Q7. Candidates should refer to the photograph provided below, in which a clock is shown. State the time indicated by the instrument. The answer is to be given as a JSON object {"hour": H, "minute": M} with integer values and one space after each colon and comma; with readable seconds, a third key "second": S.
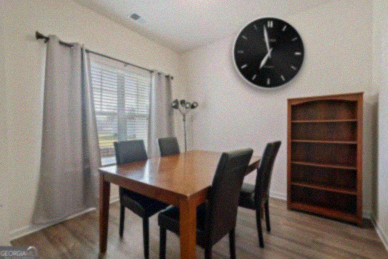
{"hour": 6, "minute": 58}
